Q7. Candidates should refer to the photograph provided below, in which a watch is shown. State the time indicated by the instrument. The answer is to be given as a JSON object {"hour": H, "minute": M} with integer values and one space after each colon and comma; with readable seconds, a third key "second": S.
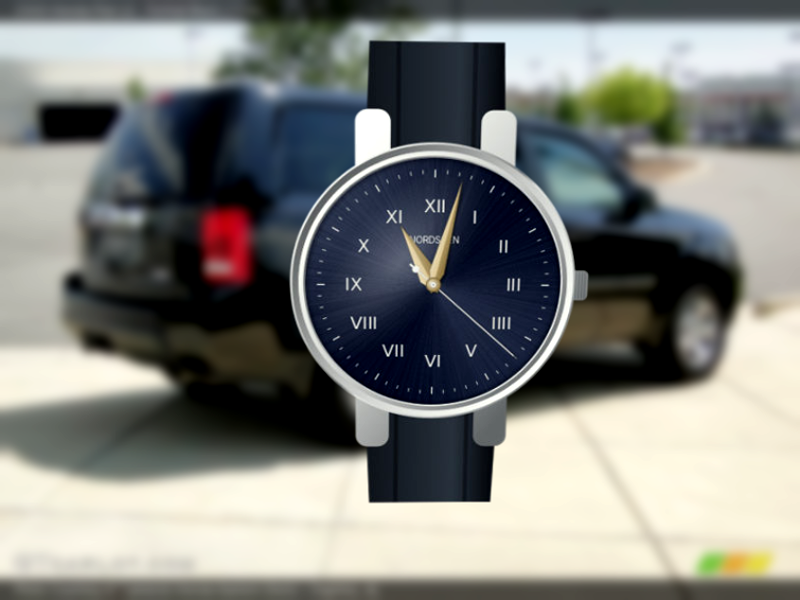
{"hour": 11, "minute": 2, "second": 22}
